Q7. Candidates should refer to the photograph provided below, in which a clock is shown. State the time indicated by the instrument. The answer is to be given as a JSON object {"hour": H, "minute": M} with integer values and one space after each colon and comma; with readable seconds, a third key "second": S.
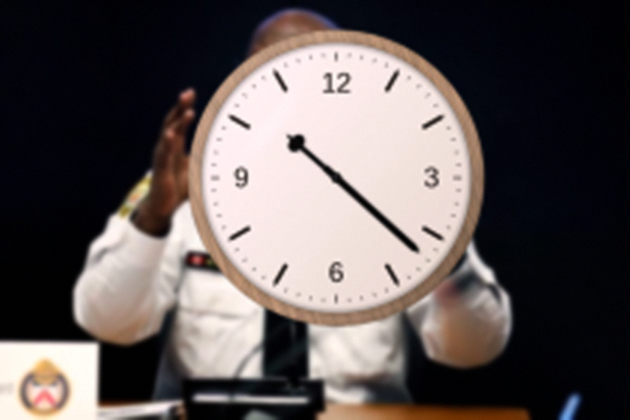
{"hour": 10, "minute": 22}
